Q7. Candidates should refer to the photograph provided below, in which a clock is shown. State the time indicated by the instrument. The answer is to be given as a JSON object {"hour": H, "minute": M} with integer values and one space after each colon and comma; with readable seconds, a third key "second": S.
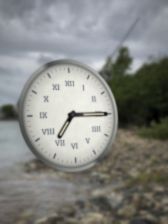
{"hour": 7, "minute": 15}
